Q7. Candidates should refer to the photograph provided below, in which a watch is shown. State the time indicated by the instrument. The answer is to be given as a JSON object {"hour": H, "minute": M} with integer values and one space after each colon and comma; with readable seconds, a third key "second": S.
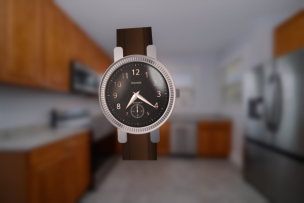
{"hour": 7, "minute": 21}
